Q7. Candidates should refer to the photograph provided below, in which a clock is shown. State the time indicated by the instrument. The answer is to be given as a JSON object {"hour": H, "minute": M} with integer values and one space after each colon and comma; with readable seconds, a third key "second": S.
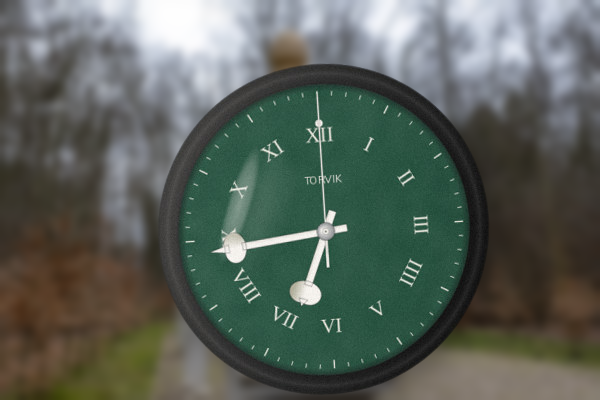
{"hour": 6, "minute": 44, "second": 0}
